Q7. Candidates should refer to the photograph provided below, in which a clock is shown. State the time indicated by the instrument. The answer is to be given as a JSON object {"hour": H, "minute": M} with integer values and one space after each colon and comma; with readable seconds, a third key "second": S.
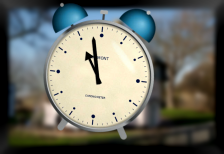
{"hour": 10, "minute": 58}
